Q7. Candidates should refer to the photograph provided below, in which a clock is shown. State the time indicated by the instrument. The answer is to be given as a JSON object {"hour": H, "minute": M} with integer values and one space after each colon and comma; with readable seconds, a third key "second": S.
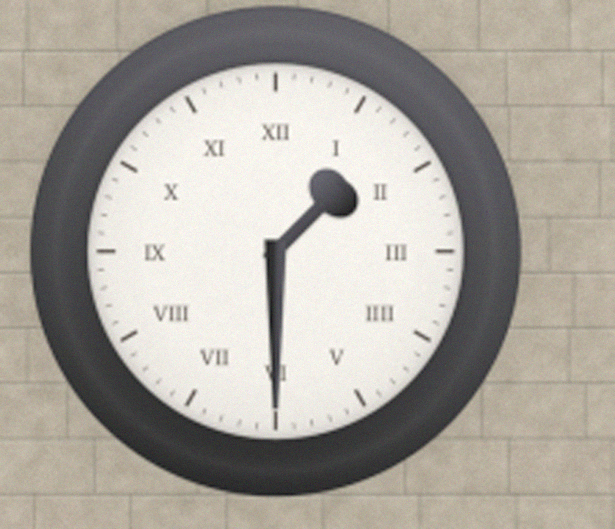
{"hour": 1, "minute": 30}
